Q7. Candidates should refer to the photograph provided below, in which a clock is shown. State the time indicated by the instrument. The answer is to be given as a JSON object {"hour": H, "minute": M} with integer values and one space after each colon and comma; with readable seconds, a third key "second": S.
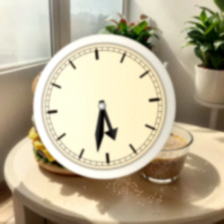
{"hour": 5, "minute": 32}
